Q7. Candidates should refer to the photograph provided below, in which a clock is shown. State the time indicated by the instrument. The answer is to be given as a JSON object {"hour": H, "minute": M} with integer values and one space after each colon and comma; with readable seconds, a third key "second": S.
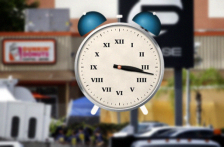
{"hour": 3, "minute": 17}
